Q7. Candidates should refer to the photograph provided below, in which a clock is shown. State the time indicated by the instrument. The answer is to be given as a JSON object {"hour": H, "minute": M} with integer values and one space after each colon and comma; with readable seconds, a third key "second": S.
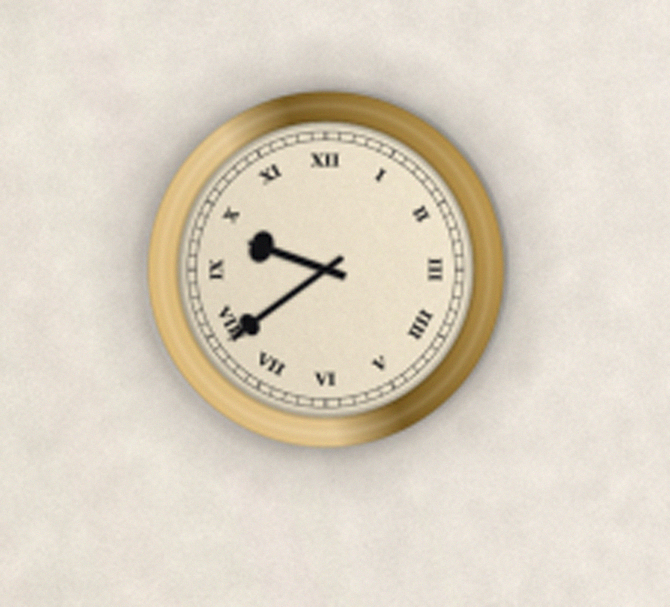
{"hour": 9, "minute": 39}
